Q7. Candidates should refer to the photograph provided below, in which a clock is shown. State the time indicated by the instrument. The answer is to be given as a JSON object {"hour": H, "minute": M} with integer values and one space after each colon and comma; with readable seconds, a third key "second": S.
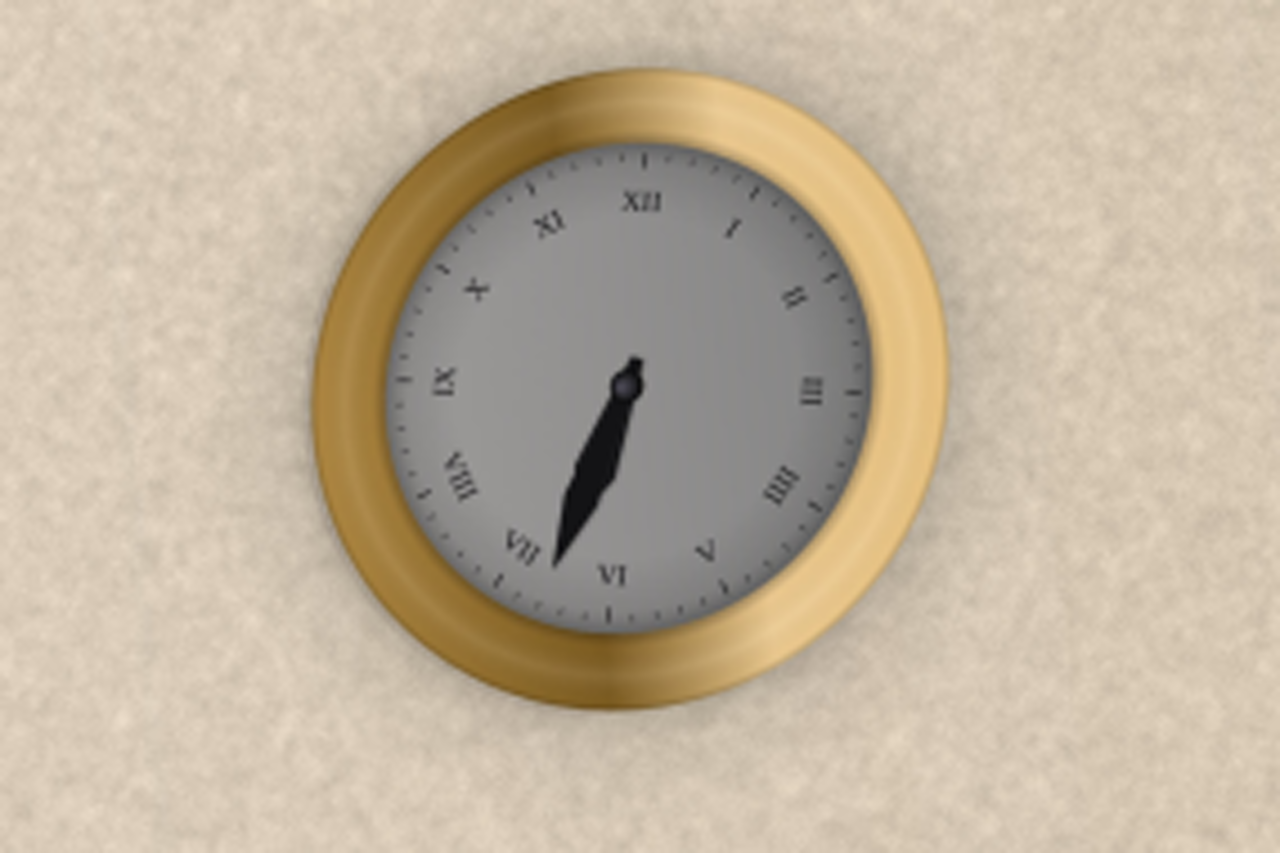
{"hour": 6, "minute": 33}
